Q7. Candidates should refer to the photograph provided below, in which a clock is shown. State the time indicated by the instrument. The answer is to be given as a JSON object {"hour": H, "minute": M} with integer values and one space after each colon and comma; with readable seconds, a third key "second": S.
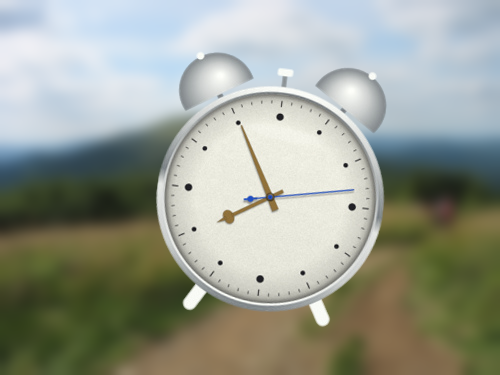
{"hour": 7, "minute": 55, "second": 13}
